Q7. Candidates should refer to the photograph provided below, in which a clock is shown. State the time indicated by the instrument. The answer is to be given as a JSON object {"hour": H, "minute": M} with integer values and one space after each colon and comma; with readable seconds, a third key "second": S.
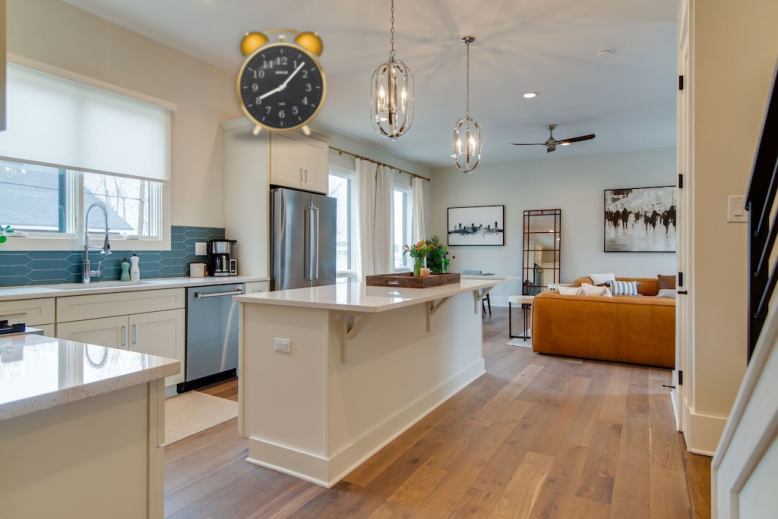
{"hour": 8, "minute": 7}
